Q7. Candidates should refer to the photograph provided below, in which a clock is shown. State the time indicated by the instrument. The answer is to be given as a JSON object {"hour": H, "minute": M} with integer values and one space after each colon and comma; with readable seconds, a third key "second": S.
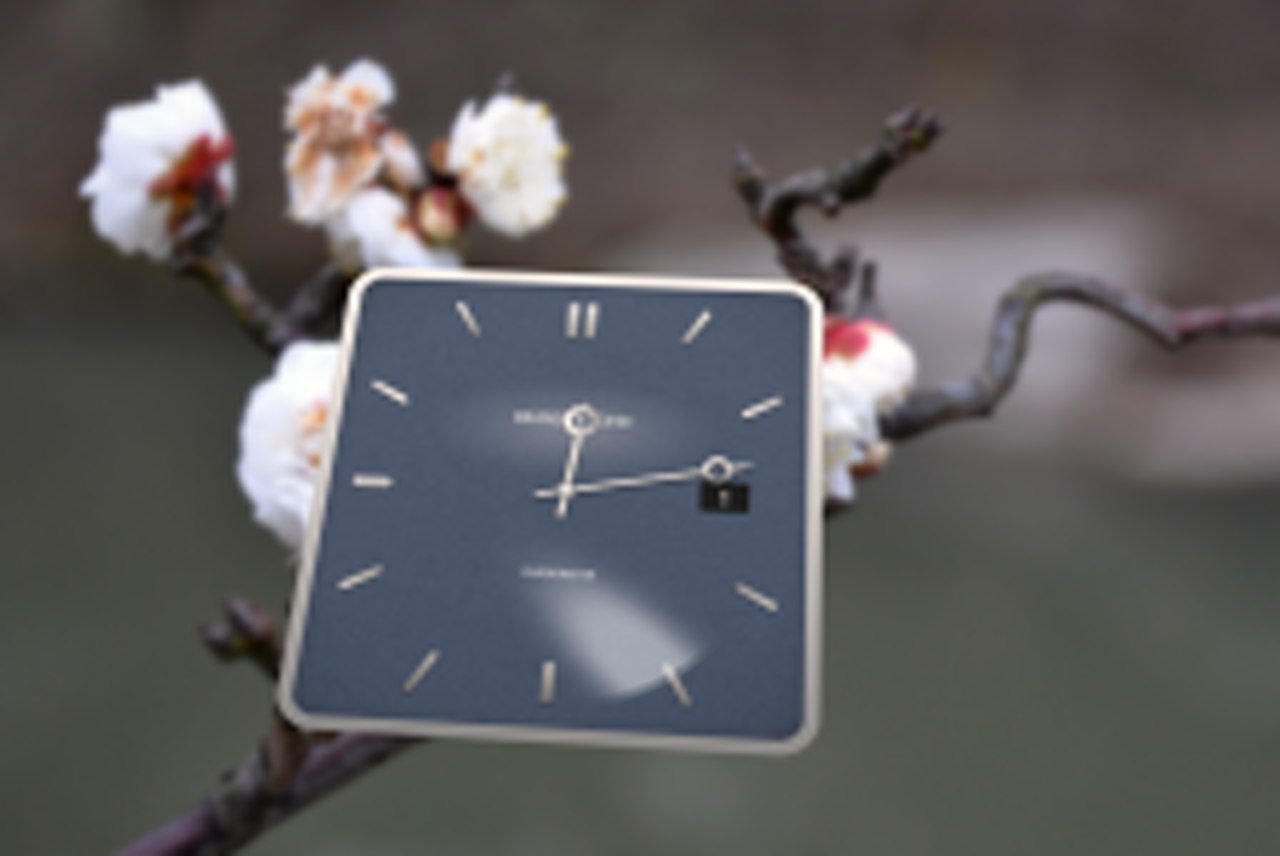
{"hour": 12, "minute": 13}
